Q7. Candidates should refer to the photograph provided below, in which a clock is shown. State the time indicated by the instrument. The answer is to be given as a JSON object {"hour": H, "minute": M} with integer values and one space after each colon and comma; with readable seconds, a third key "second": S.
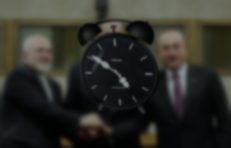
{"hour": 4, "minute": 51}
